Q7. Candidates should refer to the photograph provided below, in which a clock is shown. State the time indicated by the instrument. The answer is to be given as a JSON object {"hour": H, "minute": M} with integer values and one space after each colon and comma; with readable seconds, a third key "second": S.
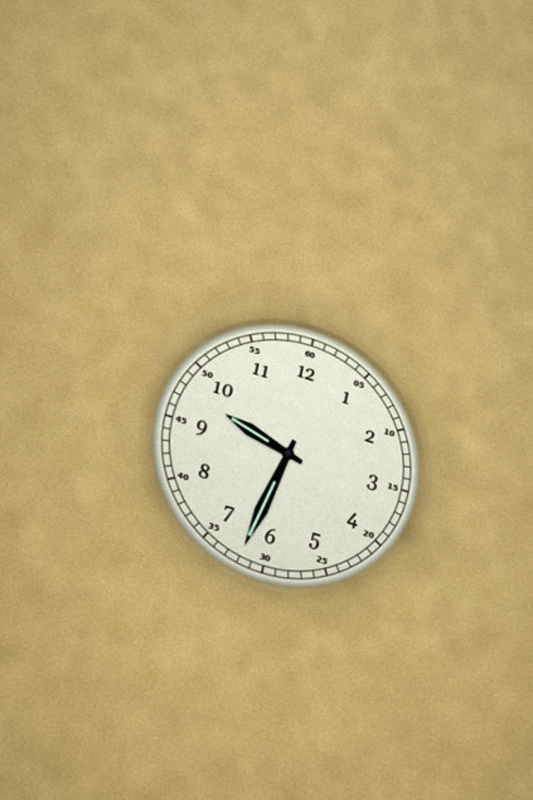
{"hour": 9, "minute": 32}
